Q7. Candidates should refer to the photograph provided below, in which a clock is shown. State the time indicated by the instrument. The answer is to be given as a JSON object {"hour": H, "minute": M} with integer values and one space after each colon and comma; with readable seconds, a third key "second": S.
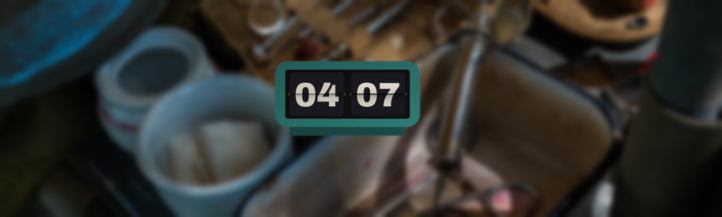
{"hour": 4, "minute": 7}
